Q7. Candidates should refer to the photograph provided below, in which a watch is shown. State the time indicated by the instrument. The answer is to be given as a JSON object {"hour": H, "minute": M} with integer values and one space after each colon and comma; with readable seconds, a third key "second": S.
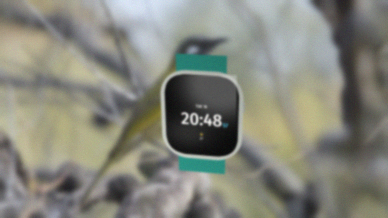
{"hour": 20, "minute": 48}
